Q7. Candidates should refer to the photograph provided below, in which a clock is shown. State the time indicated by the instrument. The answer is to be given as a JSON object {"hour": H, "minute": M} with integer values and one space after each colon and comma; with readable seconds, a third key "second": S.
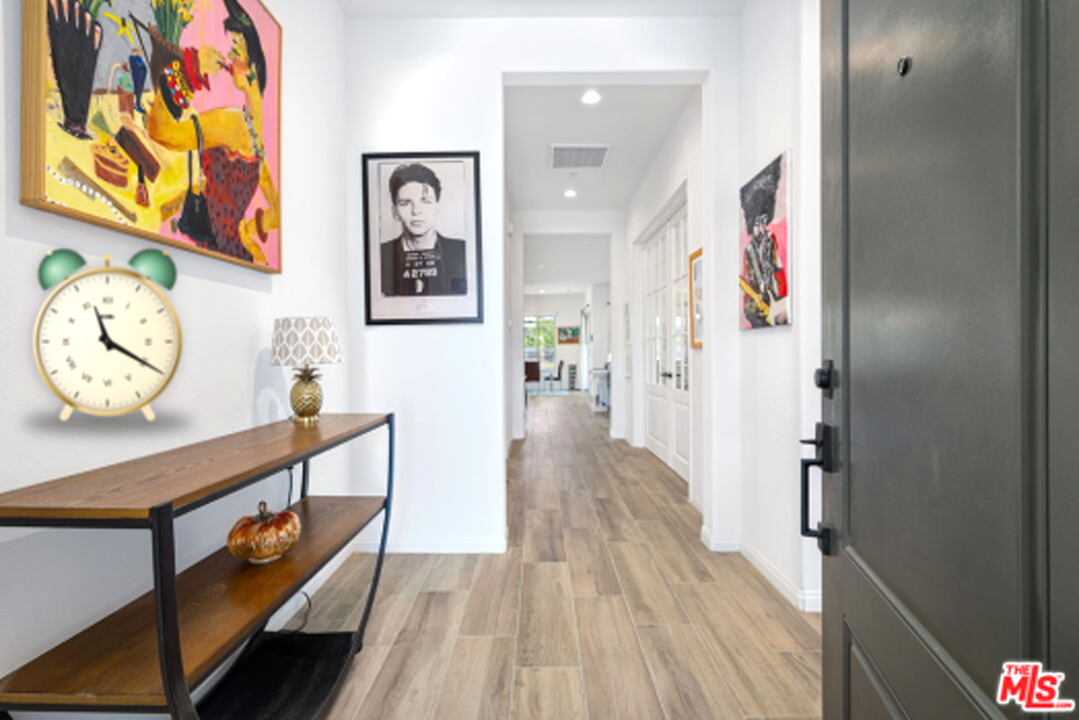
{"hour": 11, "minute": 20}
